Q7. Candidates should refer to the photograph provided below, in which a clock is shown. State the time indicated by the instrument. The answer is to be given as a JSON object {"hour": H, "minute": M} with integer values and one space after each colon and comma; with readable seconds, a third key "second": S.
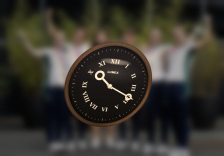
{"hour": 10, "minute": 19}
